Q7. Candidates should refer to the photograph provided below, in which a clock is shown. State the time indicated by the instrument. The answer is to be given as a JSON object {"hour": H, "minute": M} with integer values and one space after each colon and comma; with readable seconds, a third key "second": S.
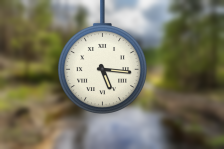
{"hour": 5, "minute": 16}
